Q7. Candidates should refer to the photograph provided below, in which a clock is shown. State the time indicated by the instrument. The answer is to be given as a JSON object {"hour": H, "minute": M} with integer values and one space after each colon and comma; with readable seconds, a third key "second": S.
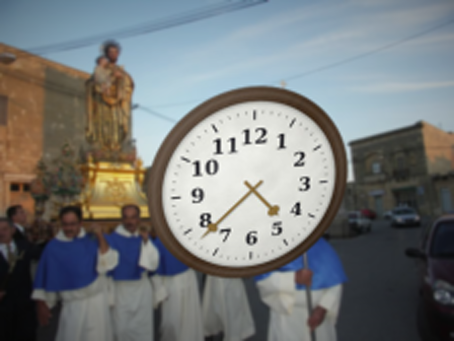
{"hour": 4, "minute": 38}
